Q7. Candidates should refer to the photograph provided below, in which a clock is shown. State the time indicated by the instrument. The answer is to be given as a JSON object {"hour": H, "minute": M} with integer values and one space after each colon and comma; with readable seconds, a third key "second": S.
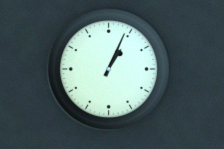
{"hour": 1, "minute": 4}
